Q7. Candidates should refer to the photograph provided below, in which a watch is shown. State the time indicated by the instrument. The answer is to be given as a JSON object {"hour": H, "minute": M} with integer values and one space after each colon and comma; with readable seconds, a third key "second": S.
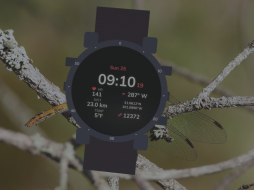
{"hour": 9, "minute": 10}
